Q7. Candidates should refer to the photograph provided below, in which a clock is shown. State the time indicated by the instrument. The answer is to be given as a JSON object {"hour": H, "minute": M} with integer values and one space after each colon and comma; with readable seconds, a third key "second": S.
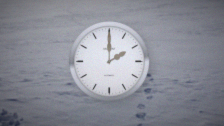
{"hour": 2, "minute": 0}
